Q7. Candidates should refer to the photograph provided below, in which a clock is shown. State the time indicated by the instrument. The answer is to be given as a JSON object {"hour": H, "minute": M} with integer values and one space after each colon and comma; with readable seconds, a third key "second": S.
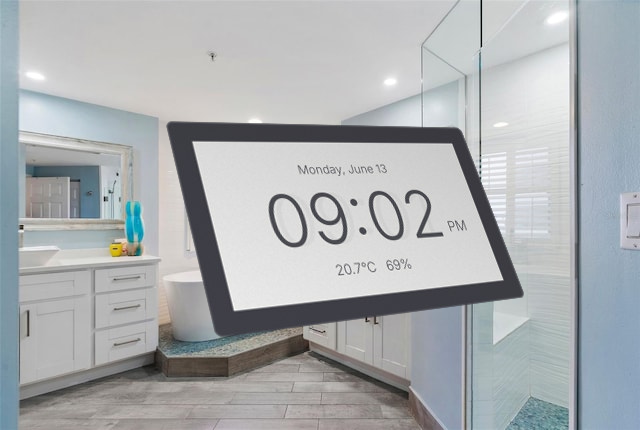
{"hour": 9, "minute": 2}
